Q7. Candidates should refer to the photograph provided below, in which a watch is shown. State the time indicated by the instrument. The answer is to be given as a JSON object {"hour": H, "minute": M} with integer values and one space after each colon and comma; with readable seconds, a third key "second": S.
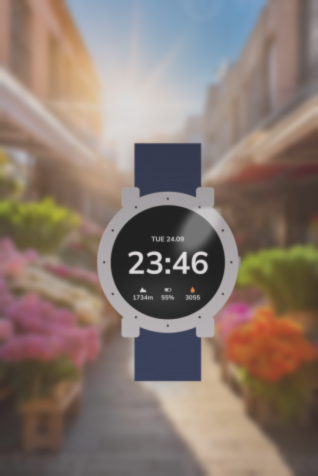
{"hour": 23, "minute": 46}
